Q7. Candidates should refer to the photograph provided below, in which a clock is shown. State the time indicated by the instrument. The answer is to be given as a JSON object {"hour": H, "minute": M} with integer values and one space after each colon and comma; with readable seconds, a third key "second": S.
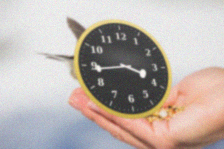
{"hour": 3, "minute": 44}
